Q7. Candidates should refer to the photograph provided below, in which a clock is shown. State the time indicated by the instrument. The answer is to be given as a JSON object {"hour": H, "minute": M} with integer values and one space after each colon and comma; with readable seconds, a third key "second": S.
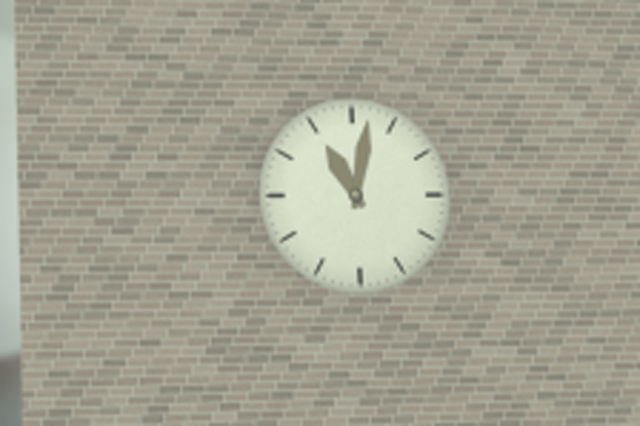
{"hour": 11, "minute": 2}
